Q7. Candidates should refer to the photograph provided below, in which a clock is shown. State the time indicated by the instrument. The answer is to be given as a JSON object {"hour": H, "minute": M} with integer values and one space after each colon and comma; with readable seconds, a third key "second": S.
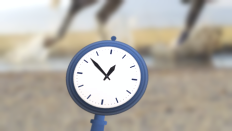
{"hour": 12, "minute": 52}
